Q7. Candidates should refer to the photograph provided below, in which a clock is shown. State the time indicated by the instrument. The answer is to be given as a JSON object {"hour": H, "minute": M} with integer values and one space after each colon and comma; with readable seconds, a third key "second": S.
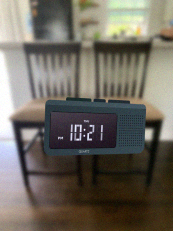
{"hour": 10, "minute": 21}
